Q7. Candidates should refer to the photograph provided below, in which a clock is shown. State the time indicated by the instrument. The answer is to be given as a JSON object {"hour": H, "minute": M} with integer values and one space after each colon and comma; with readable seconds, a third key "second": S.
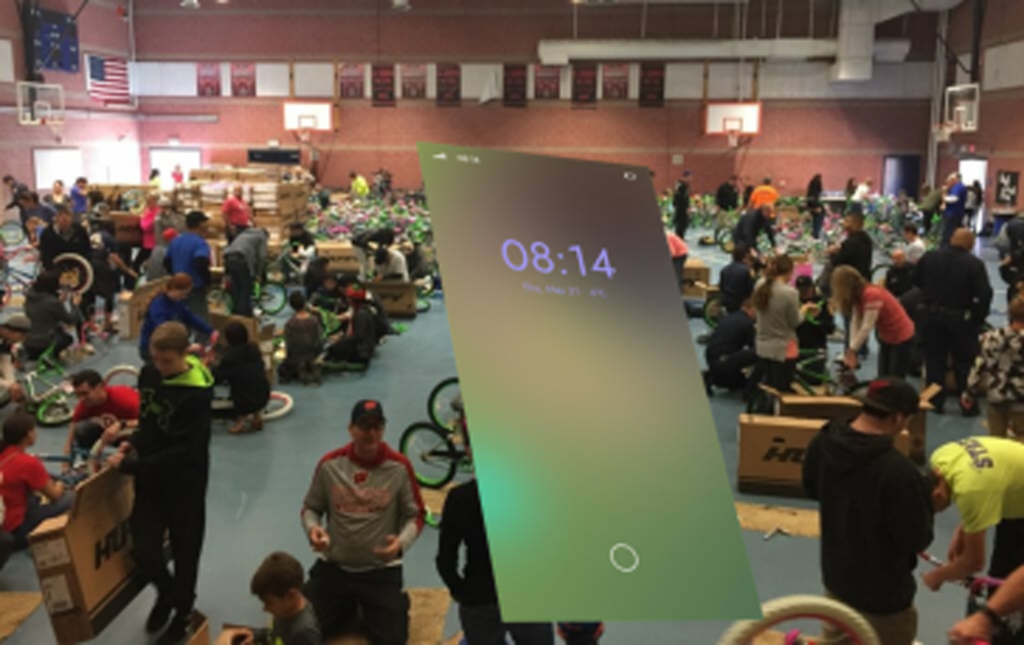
{"hour": 8, "minute": 14}
